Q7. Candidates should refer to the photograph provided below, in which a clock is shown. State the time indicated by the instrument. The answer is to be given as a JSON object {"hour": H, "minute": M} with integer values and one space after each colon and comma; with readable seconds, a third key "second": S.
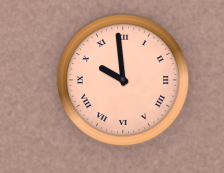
{"hour": 9, "minute": 59}
